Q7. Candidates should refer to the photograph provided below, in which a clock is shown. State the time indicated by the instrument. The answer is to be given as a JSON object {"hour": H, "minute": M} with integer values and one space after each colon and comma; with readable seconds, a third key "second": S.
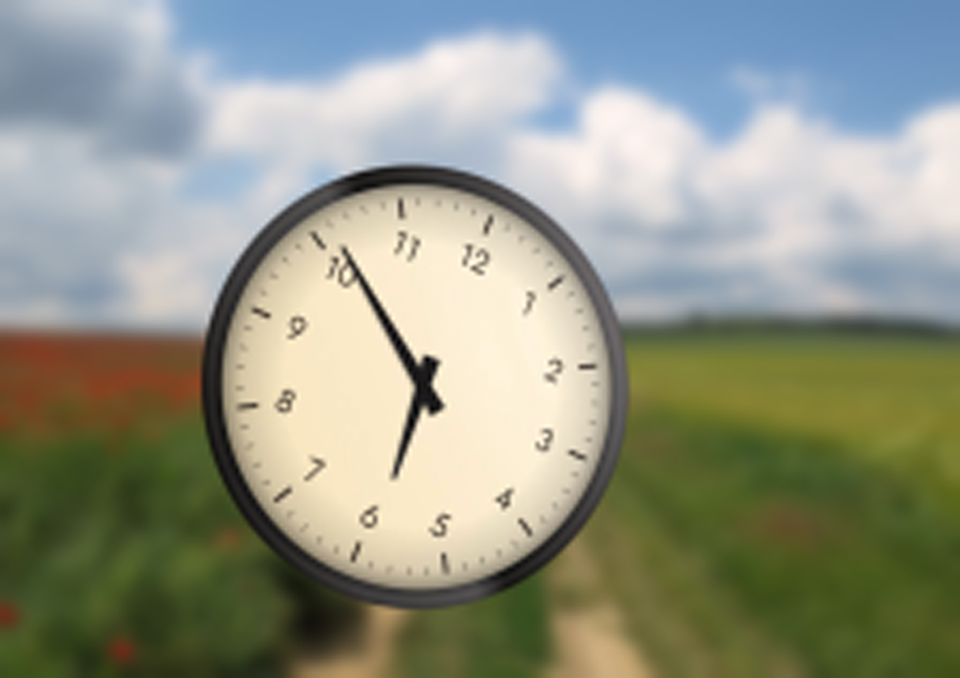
{"hour": 5, "minute": 51}
